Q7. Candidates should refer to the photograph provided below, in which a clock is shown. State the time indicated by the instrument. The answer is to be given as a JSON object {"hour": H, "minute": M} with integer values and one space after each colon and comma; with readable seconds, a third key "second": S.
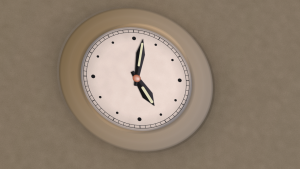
{"hour": 5, "minute": 2}
